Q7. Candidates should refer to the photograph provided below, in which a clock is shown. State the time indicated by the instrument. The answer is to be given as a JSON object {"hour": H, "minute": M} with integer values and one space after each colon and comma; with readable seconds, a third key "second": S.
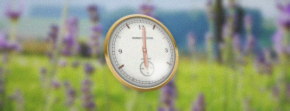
{"hour": 6, "minute": 1}
